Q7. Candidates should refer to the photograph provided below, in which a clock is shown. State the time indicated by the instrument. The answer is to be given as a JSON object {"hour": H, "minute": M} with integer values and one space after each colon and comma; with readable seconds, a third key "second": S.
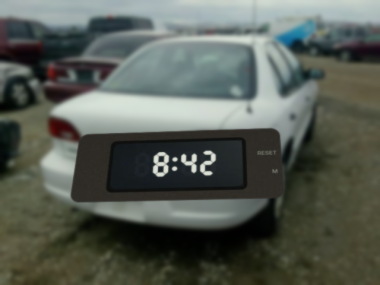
{"hour": 8, "minute": 42}
